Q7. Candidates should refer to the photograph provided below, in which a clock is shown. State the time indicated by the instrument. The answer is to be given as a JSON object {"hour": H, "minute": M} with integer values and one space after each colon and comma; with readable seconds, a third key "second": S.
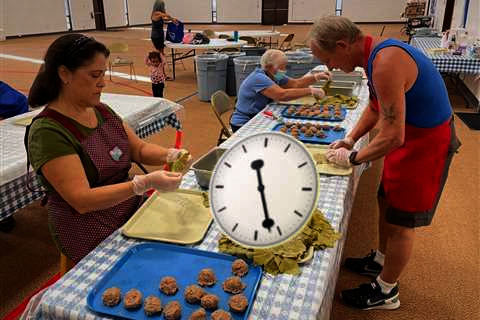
{"hour": 11, "minute": 27}
